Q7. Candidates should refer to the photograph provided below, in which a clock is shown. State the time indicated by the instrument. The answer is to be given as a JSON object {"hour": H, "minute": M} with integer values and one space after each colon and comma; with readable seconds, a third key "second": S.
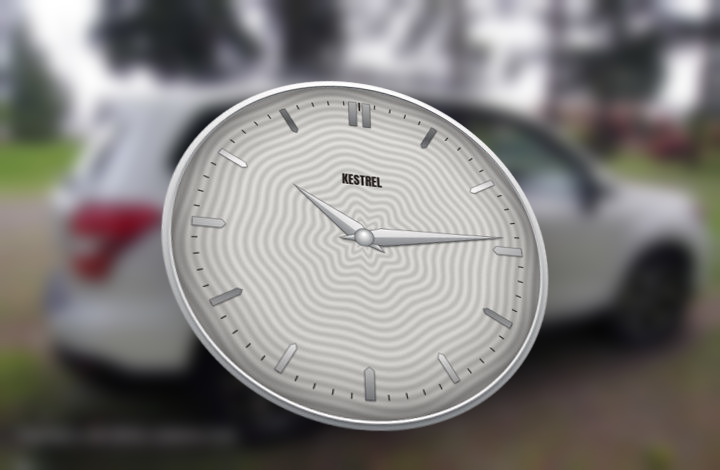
{"hour": 10, "minute": 14}
